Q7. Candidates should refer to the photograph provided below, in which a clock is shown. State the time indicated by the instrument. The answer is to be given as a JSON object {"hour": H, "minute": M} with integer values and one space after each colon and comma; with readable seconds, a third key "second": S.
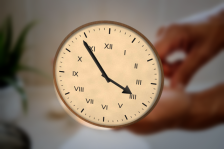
{"hour": 3, "minute": 54}
